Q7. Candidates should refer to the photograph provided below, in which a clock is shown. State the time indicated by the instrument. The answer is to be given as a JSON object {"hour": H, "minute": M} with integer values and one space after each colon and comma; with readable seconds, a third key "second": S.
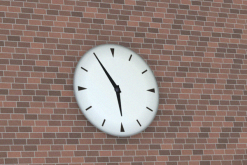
{"hour": 5, "minute": 55}
